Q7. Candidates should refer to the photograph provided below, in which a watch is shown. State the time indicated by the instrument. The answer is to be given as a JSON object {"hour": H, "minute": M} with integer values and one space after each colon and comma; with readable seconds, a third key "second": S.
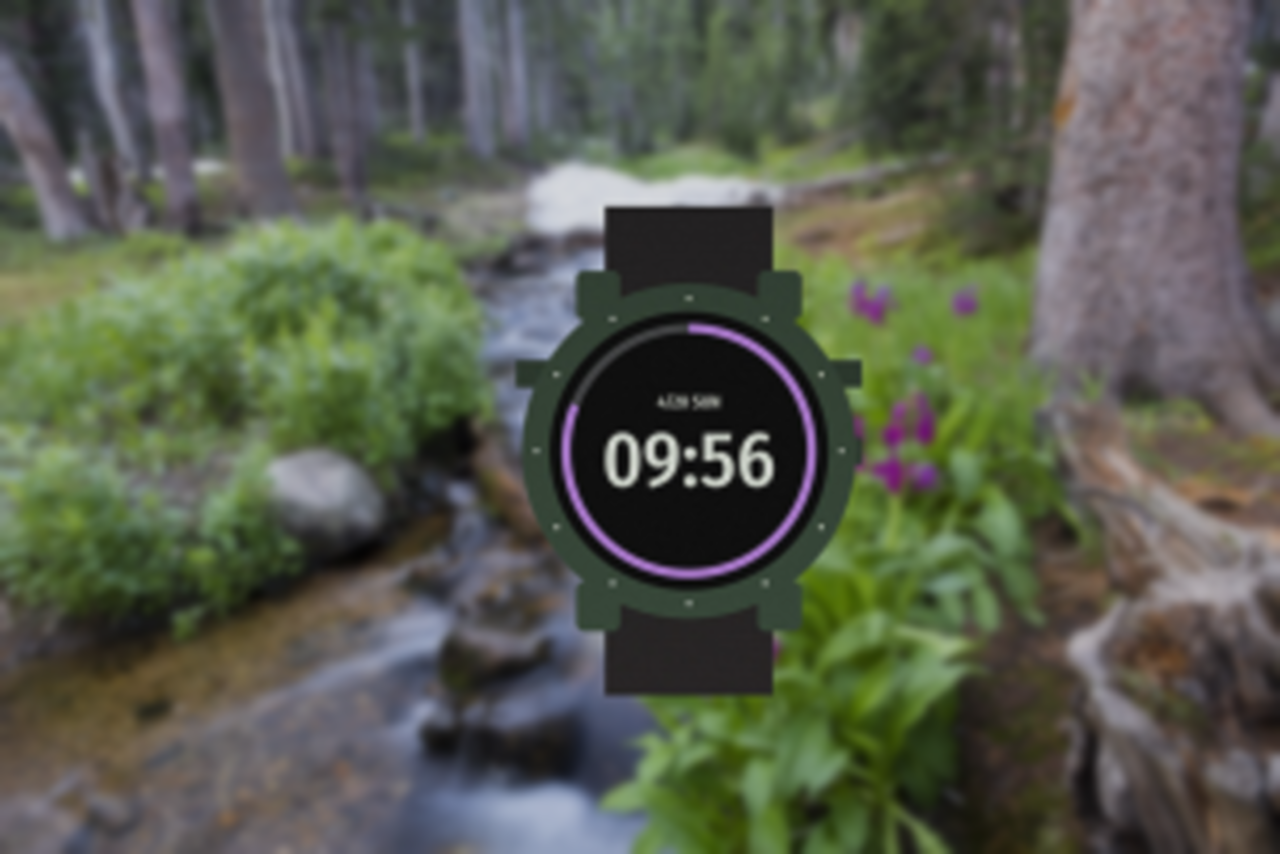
{"hour": 9, "minute": 56}
